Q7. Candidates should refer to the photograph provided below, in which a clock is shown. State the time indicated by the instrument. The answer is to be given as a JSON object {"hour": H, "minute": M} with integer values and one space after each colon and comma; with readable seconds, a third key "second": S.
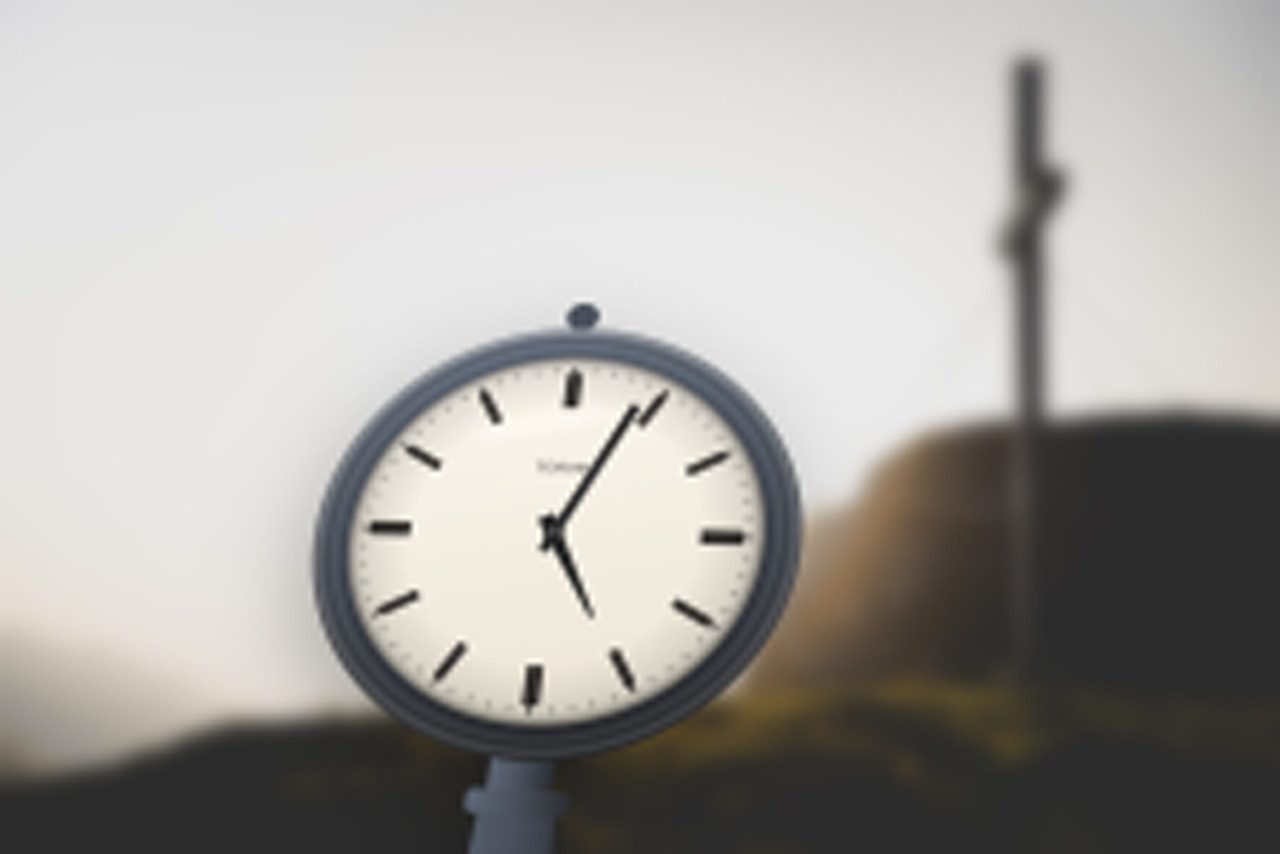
{"hour": 5, "minute": 4}
